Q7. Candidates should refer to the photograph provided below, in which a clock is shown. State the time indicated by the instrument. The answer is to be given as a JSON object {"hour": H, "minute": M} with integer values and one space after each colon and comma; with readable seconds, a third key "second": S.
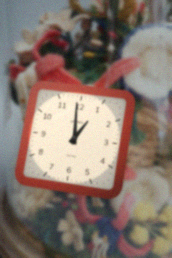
{"hour": 12, "minute": 59}
